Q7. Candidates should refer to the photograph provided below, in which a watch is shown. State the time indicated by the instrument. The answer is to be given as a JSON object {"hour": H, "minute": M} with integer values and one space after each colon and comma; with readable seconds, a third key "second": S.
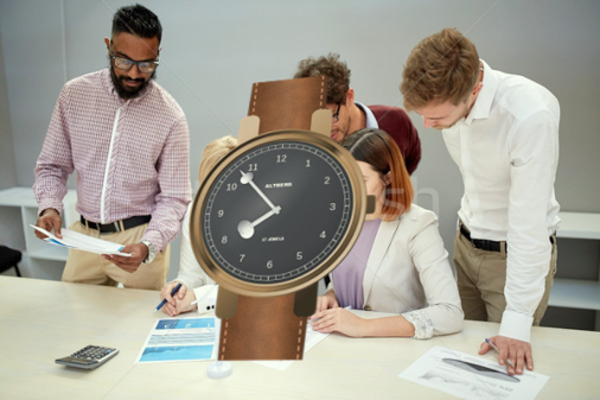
{"hour": 7, "minute": 53}
